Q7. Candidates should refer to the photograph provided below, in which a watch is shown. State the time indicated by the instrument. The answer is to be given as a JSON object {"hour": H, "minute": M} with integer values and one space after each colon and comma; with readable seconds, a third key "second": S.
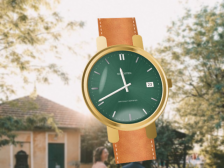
{"hour": 11, "minute": 41}
